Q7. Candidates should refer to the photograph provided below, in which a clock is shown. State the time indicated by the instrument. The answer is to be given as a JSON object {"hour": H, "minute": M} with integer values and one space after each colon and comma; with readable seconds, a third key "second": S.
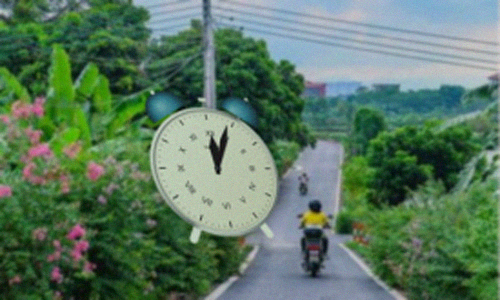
{"hour": 12, "minute": 4}
